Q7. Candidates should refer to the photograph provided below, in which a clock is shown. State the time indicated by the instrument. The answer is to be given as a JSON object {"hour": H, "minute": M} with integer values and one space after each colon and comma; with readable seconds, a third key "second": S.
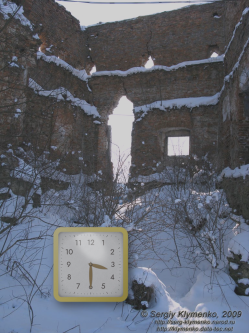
{"hour": 3, "minute": 30}
